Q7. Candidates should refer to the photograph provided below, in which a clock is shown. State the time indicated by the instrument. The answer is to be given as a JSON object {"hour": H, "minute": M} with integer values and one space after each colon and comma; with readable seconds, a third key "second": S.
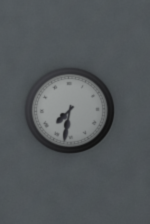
{"hour": 7, "minute": 32}
